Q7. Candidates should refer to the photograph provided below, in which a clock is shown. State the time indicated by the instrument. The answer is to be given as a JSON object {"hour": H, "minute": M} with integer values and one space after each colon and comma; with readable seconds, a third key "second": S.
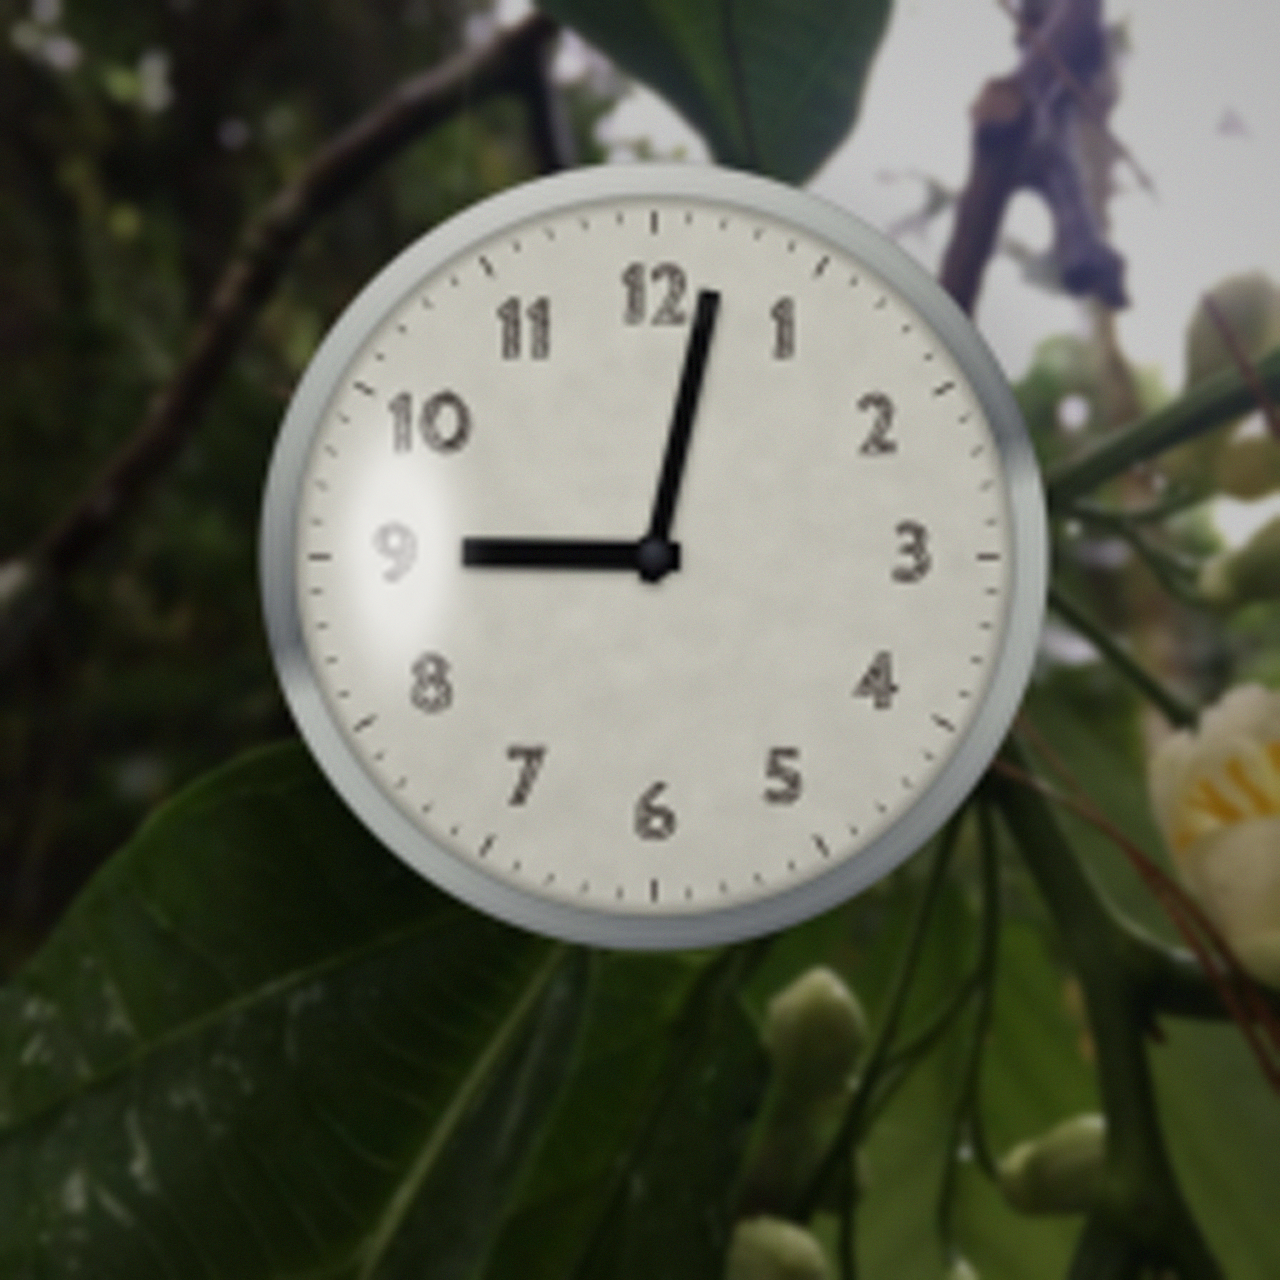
{"hour": 9, "minute": 2}
